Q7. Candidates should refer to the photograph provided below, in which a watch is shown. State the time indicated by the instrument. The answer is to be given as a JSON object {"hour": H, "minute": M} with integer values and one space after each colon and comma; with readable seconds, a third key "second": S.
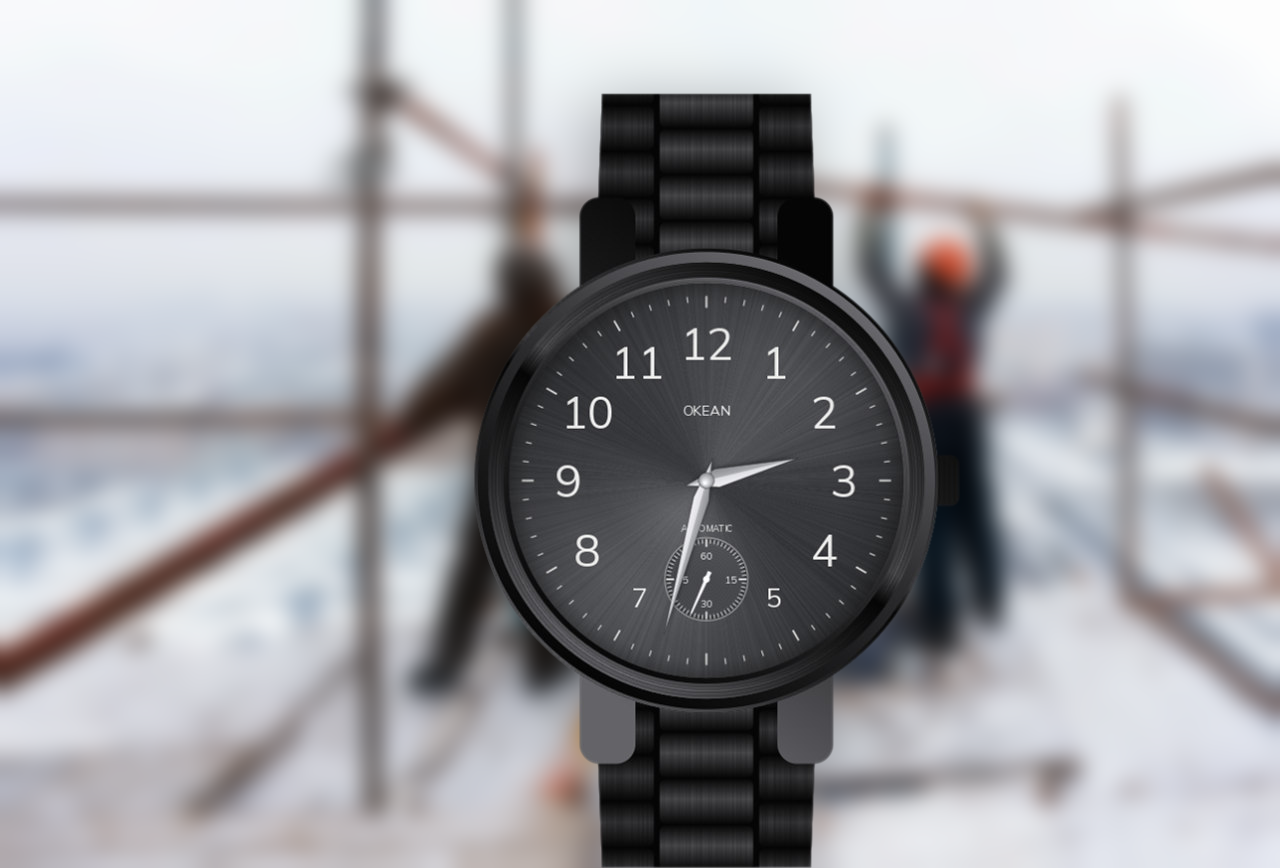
{"hour": 2, "minute": 32, "second": 34}
